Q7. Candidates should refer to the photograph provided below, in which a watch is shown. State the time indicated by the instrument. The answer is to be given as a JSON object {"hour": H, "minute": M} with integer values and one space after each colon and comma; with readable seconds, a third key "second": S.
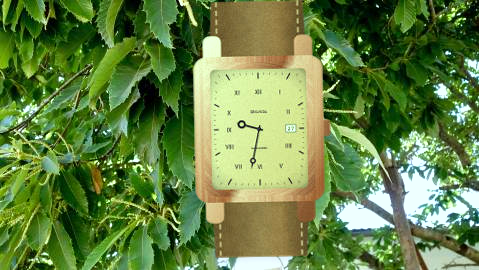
{"hour": 9, "minute": 32}
